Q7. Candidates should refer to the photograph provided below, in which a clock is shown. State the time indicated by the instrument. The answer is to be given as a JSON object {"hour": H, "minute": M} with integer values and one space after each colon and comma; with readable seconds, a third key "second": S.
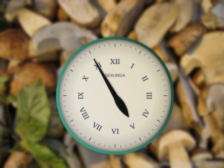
{"hour": 4, "minute": 55}
